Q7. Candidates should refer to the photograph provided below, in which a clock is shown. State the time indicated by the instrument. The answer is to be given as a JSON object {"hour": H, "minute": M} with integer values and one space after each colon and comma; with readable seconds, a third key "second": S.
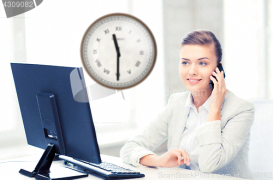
{"hour": 11, "minute": 30}
